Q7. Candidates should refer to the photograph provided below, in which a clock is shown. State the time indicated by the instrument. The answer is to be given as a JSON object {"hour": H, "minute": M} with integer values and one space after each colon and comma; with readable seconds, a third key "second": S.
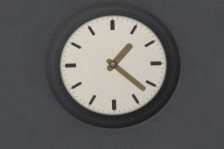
{"hour": 1, "minute": 22}
